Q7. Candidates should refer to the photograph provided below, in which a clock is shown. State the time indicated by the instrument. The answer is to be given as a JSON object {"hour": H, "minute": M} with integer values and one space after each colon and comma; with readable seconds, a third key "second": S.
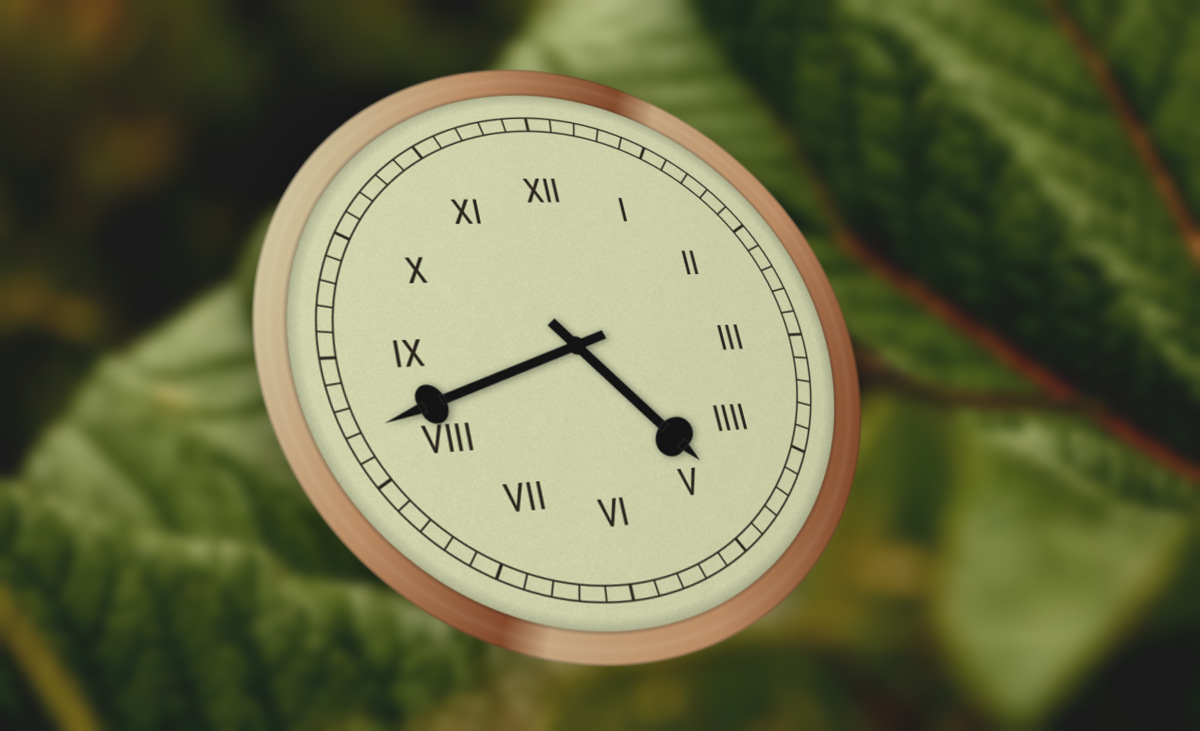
{"hour": 4, "minute": 42}
